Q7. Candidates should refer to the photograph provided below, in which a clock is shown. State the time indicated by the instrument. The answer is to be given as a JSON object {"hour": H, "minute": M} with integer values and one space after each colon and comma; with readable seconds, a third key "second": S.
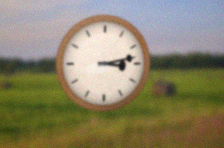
{"hour": 3, "minute": 13}
